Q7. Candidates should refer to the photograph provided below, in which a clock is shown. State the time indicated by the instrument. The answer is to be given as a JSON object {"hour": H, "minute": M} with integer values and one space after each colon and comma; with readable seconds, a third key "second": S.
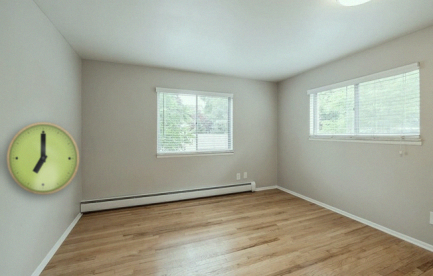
{"hour": 7, "minute": 0}
